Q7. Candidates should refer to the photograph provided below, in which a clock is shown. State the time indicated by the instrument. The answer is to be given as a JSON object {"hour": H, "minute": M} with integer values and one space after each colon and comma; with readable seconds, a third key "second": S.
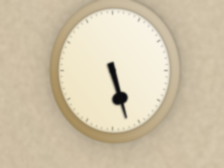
{"hour": 5, "minute": 27}
